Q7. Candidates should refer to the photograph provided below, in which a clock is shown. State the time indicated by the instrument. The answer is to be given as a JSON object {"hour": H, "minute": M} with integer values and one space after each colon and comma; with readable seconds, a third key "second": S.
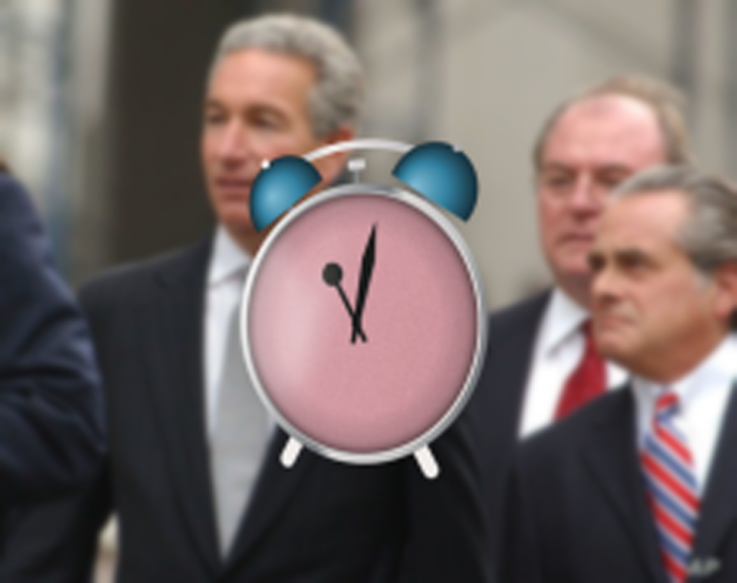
{"hour": 11, "minute": 2}
